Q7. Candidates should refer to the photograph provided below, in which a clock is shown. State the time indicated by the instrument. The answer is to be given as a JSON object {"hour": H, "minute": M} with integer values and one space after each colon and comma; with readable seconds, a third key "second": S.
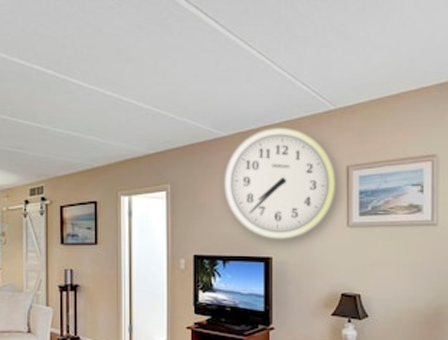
{"hour": 7, "minute": 37}
